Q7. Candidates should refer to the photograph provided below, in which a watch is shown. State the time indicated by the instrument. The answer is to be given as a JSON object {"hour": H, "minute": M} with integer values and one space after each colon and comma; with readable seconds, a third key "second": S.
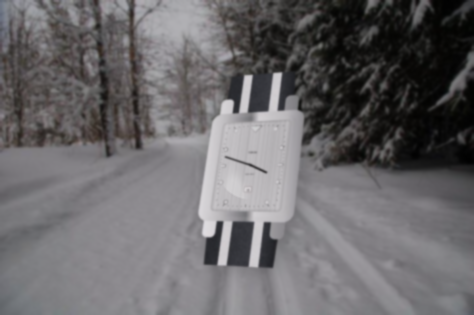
{"hour": 3, "minute": 48}
